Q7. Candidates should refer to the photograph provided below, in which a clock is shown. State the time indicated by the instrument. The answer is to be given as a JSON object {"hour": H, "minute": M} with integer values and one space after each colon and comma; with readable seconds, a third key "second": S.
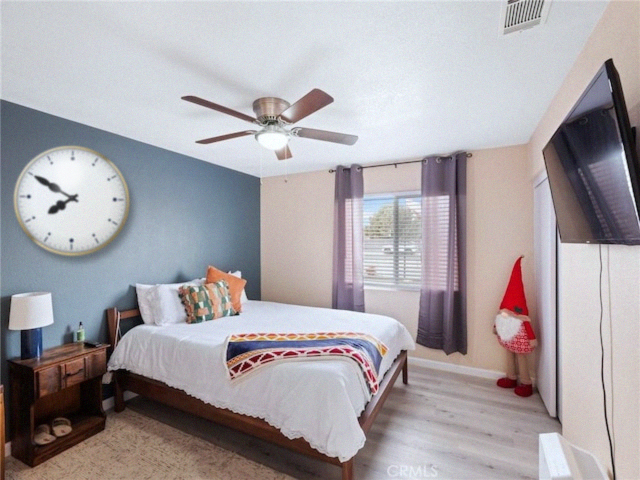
{"hour": 7, "minute": 50}
